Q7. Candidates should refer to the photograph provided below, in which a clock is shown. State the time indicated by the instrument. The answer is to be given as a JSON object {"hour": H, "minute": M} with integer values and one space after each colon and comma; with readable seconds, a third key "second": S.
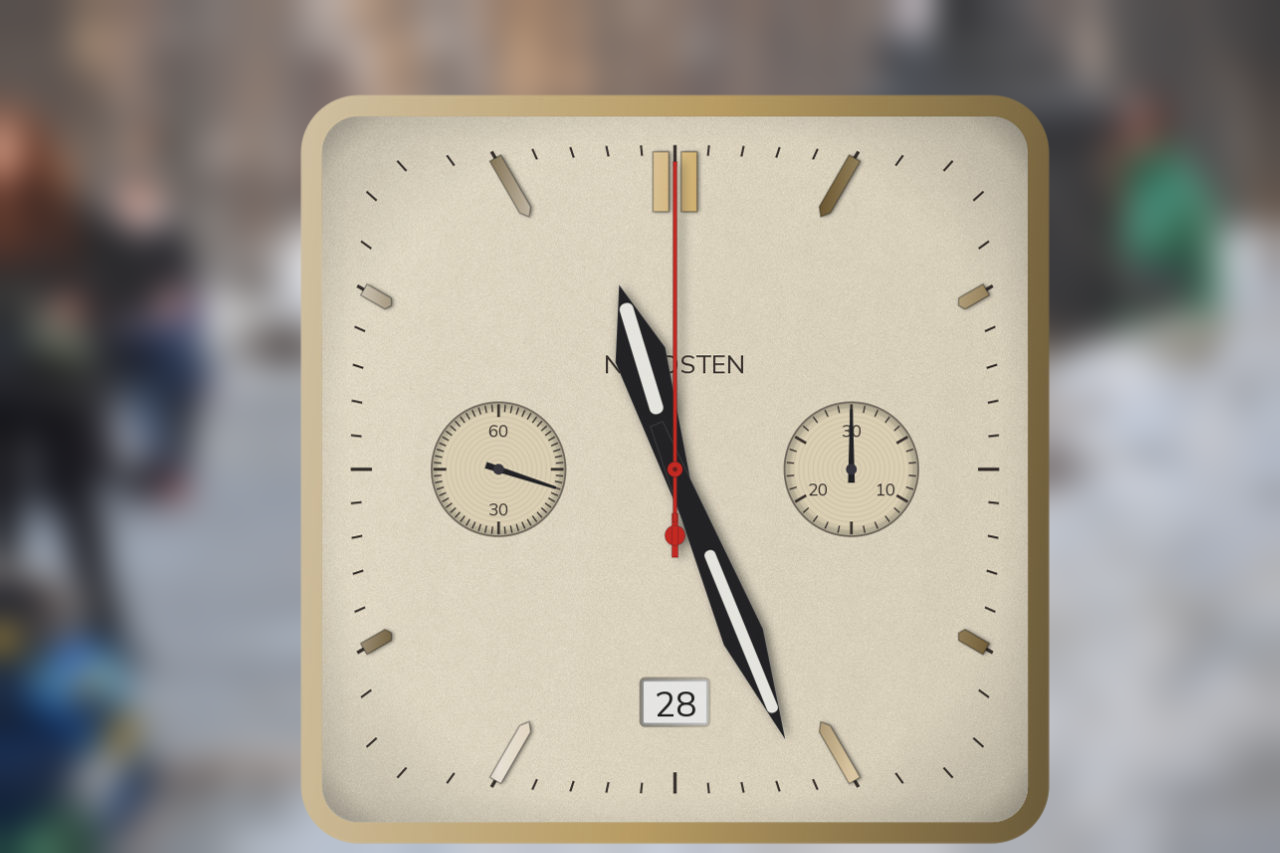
{"hour": 11, "minute": 26, "second": 18}
